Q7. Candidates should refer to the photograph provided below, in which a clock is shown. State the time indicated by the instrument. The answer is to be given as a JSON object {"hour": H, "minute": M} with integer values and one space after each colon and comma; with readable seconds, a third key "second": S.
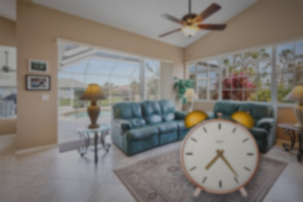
{"hour": 7, "minute": 24}
